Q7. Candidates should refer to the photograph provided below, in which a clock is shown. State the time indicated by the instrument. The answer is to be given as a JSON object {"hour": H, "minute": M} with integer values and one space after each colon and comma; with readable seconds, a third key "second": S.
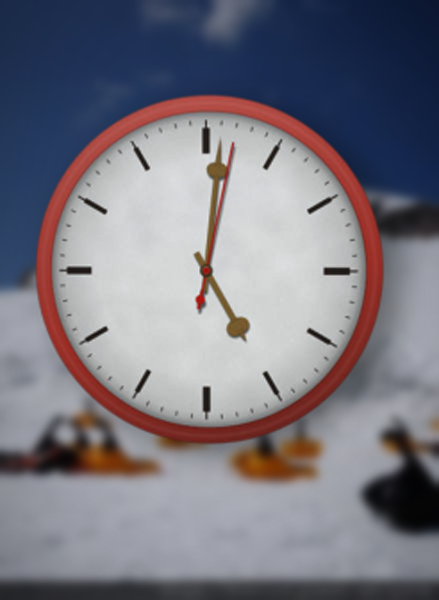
{"hour": 5, "minute": 1, "second": 2}
